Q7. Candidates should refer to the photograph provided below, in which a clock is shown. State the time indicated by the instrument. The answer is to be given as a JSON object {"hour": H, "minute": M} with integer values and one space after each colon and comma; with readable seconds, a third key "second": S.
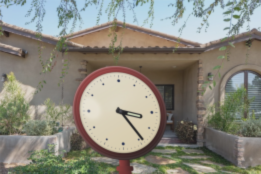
{"hour": 3, "minute": 24}
